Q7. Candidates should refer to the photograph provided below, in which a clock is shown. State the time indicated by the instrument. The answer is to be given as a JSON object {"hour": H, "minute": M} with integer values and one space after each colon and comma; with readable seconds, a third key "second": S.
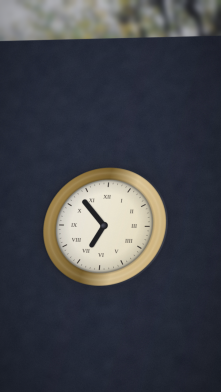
{"hour": 6, "minute": 53}
